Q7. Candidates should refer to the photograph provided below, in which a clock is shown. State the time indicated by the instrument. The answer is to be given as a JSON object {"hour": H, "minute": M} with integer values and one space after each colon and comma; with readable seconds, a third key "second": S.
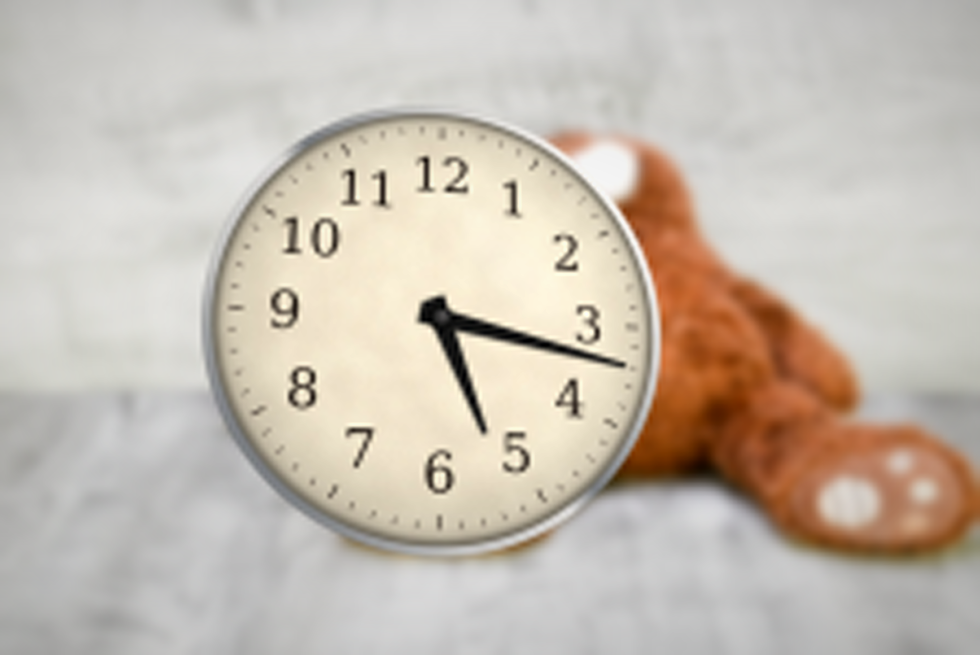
{"hour": 5, "minute": 17}
